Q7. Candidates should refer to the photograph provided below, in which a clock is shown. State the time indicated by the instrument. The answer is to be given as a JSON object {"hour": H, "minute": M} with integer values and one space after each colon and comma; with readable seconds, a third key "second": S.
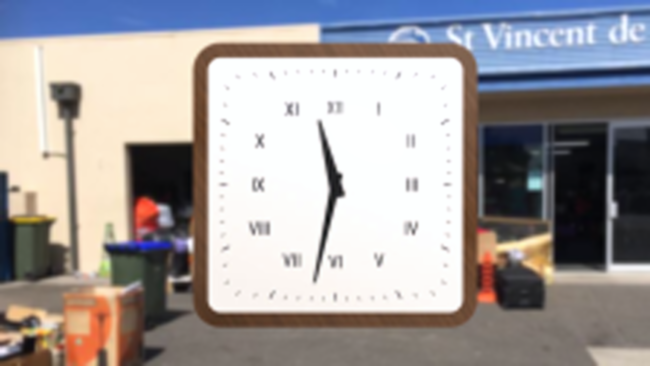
{"hour": 11, "minute": 32}
